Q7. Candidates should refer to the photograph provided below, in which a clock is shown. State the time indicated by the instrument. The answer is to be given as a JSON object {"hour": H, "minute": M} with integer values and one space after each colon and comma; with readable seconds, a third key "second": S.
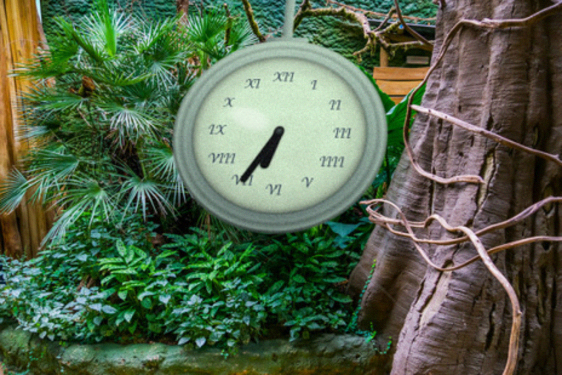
{"hour": 6, "minute": 35}
